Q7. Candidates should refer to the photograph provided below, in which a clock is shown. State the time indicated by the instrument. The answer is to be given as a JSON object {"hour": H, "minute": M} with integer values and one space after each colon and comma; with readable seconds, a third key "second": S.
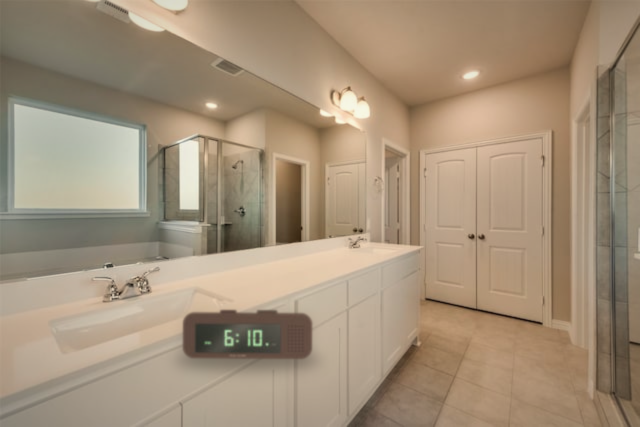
{"hour": 6, "minute": 10}
